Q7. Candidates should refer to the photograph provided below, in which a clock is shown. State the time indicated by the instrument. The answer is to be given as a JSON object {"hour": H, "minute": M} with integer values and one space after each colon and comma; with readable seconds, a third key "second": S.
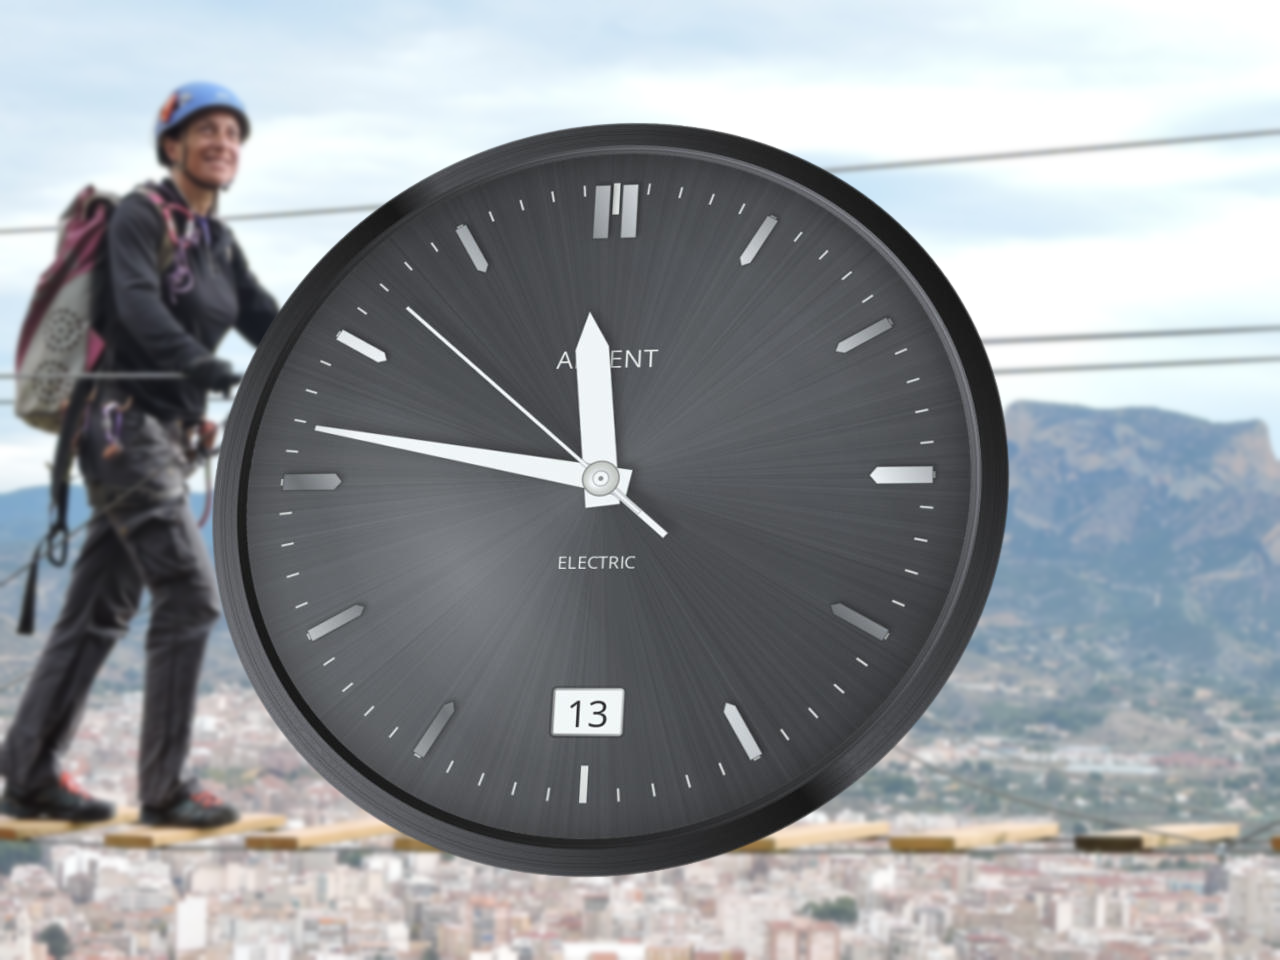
{"hour": 11, "minute": 46, "second": 52}
